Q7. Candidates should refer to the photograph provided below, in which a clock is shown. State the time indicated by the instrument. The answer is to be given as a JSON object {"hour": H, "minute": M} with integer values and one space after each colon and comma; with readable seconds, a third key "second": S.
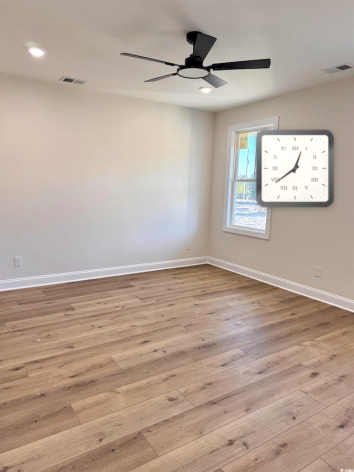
{"hour": 12, "minute": 39}
